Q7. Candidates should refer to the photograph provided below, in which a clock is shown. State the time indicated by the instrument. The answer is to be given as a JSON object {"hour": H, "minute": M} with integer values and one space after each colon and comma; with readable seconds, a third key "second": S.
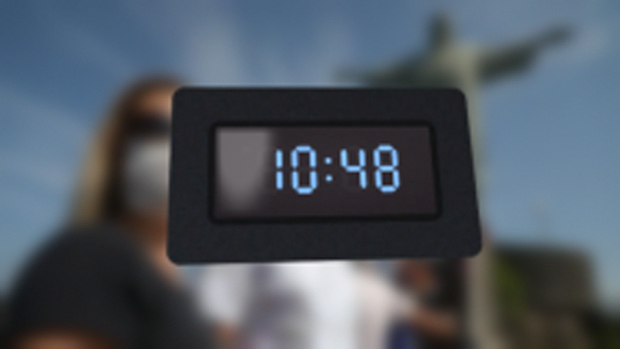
{"hour": 10, "minute": 48}
